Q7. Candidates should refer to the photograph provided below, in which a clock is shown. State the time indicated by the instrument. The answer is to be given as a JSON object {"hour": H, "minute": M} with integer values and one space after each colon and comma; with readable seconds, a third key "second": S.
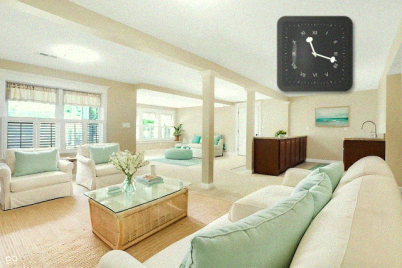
{"hour": 11, "minute": 18}
